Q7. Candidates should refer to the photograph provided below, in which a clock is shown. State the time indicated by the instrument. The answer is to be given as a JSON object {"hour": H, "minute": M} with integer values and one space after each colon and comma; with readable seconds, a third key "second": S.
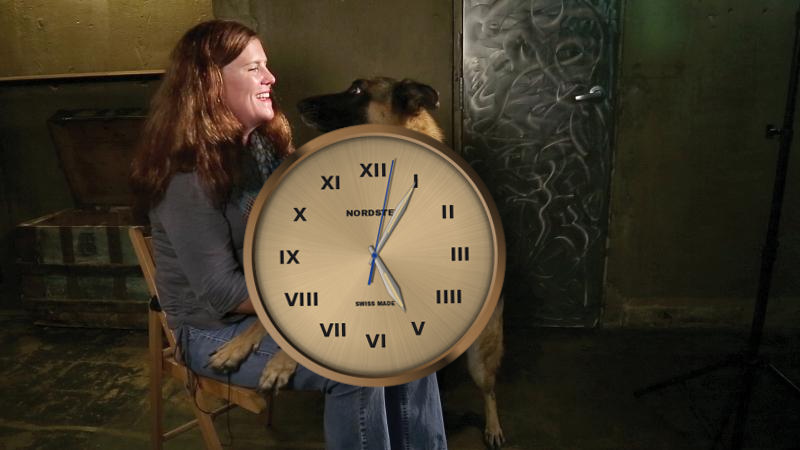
{"hour": 5, "minute": 5, "second": 2}
